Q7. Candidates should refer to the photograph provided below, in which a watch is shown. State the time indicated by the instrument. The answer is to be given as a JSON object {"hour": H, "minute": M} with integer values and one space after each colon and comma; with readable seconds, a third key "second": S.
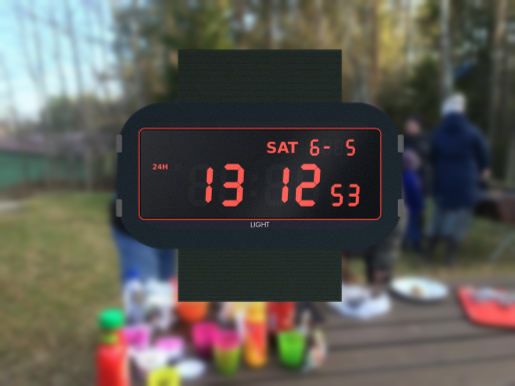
{"hour": 13, "minute": 12, "second": 53}
